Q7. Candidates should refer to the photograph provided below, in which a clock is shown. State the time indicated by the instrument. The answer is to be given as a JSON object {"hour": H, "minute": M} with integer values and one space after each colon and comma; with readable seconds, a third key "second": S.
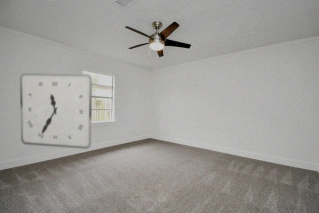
{"hour": 11, "minute": 35}
